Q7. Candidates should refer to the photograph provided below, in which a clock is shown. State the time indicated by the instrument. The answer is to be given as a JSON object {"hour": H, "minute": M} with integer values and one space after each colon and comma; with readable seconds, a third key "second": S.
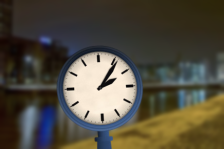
{"hour": 2, "minute": 6}
